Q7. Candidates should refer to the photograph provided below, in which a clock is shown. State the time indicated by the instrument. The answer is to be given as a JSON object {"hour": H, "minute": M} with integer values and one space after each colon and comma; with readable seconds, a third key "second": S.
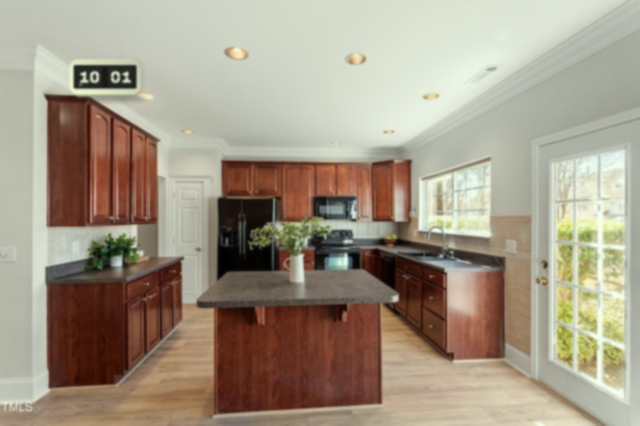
{"hour": 10, "minute": 1}
